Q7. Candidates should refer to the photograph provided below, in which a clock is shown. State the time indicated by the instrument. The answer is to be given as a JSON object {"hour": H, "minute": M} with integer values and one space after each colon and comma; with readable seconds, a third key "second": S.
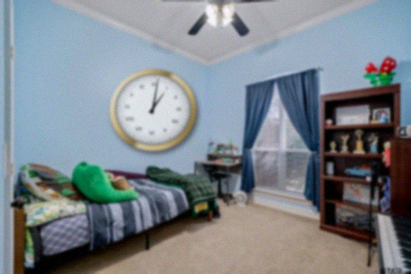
{"hour": 1, "minute": 1}
